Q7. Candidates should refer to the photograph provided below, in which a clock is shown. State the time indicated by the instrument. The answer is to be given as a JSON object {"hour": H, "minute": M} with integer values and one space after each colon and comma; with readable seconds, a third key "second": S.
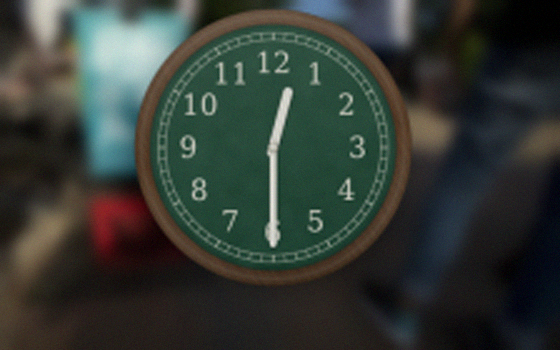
{"hour": 12, "minute": 30}
